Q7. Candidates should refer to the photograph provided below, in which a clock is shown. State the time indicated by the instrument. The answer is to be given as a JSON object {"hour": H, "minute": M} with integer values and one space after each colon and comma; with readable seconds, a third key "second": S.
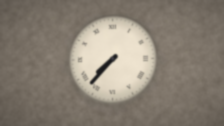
{"hour": 7, "minute": 37}
